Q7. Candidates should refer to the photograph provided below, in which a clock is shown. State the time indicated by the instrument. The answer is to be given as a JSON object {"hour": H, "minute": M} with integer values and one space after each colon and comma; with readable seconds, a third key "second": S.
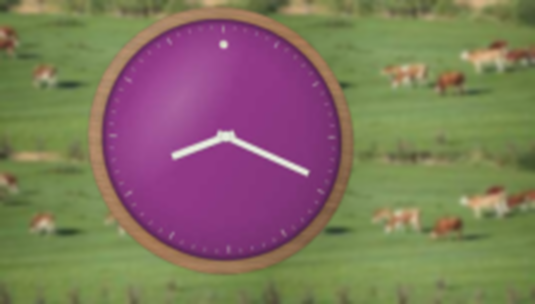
{"hour": 8, "minute": 19}
